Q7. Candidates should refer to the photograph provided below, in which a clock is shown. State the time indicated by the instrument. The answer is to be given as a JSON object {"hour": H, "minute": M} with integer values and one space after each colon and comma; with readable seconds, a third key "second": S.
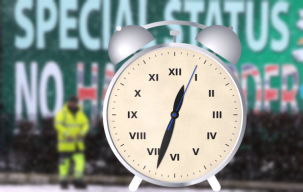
{"hour": 12, "minute": 33, "second": 4}
